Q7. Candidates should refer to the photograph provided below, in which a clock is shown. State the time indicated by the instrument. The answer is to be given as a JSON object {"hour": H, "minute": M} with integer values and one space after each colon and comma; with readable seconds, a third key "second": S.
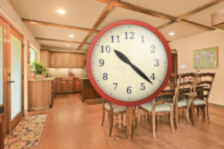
{"hour": 10, "minute": 22}
